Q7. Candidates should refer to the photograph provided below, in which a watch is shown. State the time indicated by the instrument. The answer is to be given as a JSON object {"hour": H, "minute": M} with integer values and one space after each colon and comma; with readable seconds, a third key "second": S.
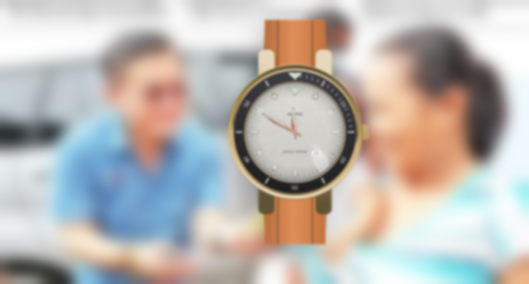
{"hour": 11, "minute": 50}
